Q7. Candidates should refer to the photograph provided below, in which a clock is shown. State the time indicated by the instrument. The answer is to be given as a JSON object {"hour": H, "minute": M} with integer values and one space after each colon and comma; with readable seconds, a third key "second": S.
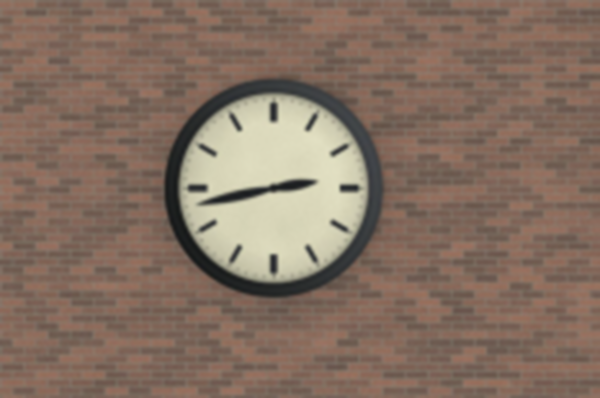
{"hour": 2, "minute": 43}
